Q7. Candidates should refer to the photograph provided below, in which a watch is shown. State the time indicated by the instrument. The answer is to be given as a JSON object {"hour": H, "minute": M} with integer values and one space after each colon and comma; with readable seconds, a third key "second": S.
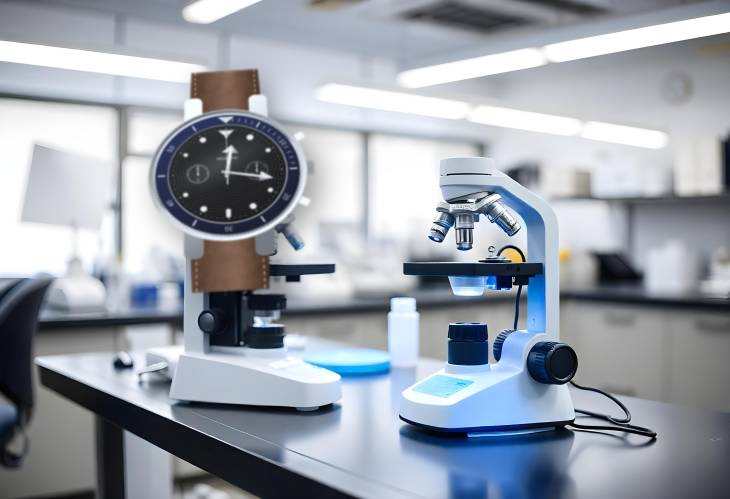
{"hour": 12, "minute": 17}
